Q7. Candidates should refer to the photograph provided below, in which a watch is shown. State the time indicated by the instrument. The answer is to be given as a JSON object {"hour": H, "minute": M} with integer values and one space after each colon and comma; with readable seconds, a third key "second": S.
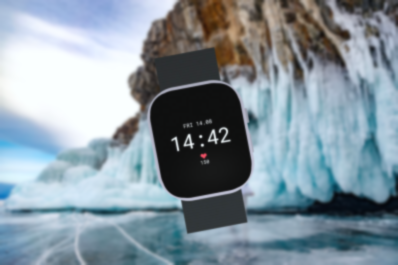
{"hour": 14, "minute": 42}
